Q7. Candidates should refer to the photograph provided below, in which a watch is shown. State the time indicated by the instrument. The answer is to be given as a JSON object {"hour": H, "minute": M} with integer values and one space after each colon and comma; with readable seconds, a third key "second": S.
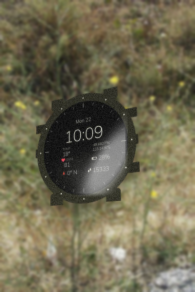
{"hour": 10, "minute": 9}
